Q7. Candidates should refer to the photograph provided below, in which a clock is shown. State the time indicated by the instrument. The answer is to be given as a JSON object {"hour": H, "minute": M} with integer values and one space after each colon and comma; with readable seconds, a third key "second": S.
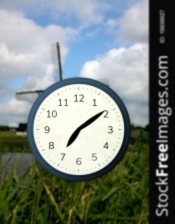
{"hour": 7, "minute": 9}
